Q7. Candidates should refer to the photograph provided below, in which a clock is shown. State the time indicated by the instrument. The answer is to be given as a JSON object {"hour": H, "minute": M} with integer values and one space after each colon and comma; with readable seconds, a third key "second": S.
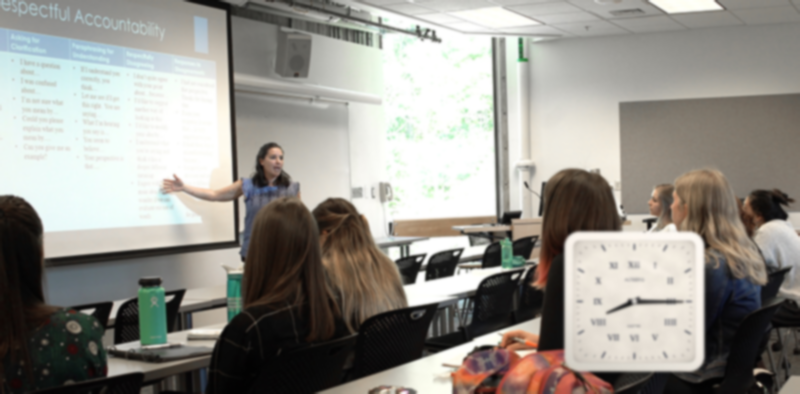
{"hour": 8, "minute": 15}
